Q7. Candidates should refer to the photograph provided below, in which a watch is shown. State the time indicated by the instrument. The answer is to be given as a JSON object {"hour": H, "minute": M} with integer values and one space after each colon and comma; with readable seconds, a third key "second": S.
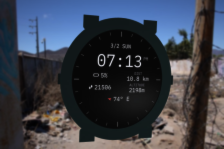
{"hour": 7, "minute": 13}
